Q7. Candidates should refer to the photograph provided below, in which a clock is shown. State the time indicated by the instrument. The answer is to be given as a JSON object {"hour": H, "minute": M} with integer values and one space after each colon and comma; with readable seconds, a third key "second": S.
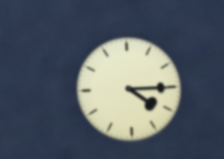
{"hour": 4, "minute": 15}
